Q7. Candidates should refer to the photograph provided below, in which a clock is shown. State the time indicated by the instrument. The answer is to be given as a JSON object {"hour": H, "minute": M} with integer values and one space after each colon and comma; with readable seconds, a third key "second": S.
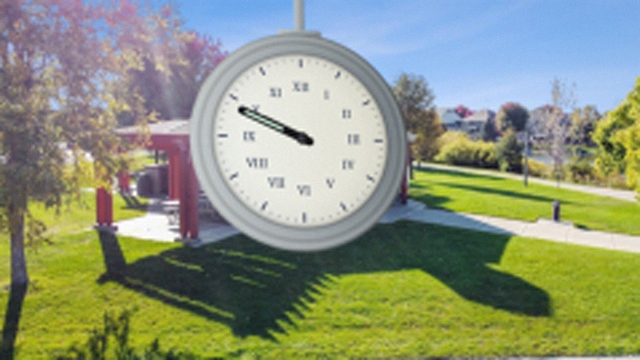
{"hour": 9, "minute": 49}
